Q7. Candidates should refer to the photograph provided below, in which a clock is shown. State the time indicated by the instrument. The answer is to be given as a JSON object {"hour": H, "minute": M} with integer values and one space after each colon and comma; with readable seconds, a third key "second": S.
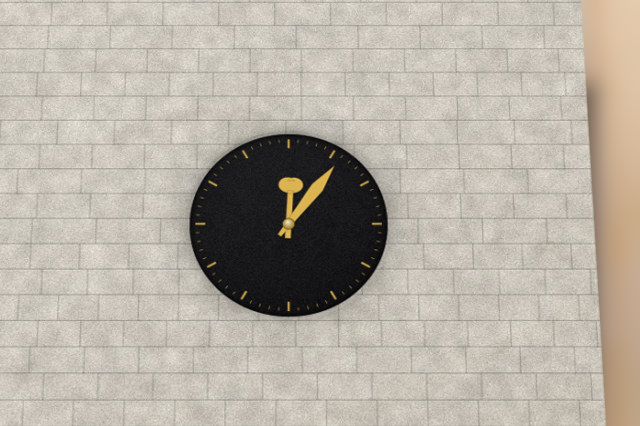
{"hour": 12, "minute": 6}
